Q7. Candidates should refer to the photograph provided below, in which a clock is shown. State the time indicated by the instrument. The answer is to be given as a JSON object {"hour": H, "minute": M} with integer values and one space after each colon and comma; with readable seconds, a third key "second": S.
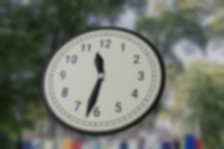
{"hour": 11, "minute": 32}
